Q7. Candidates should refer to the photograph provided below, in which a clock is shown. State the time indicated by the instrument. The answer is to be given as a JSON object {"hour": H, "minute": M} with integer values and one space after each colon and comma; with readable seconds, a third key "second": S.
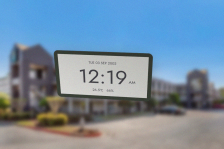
{"hour": 12, "minute": 19}
